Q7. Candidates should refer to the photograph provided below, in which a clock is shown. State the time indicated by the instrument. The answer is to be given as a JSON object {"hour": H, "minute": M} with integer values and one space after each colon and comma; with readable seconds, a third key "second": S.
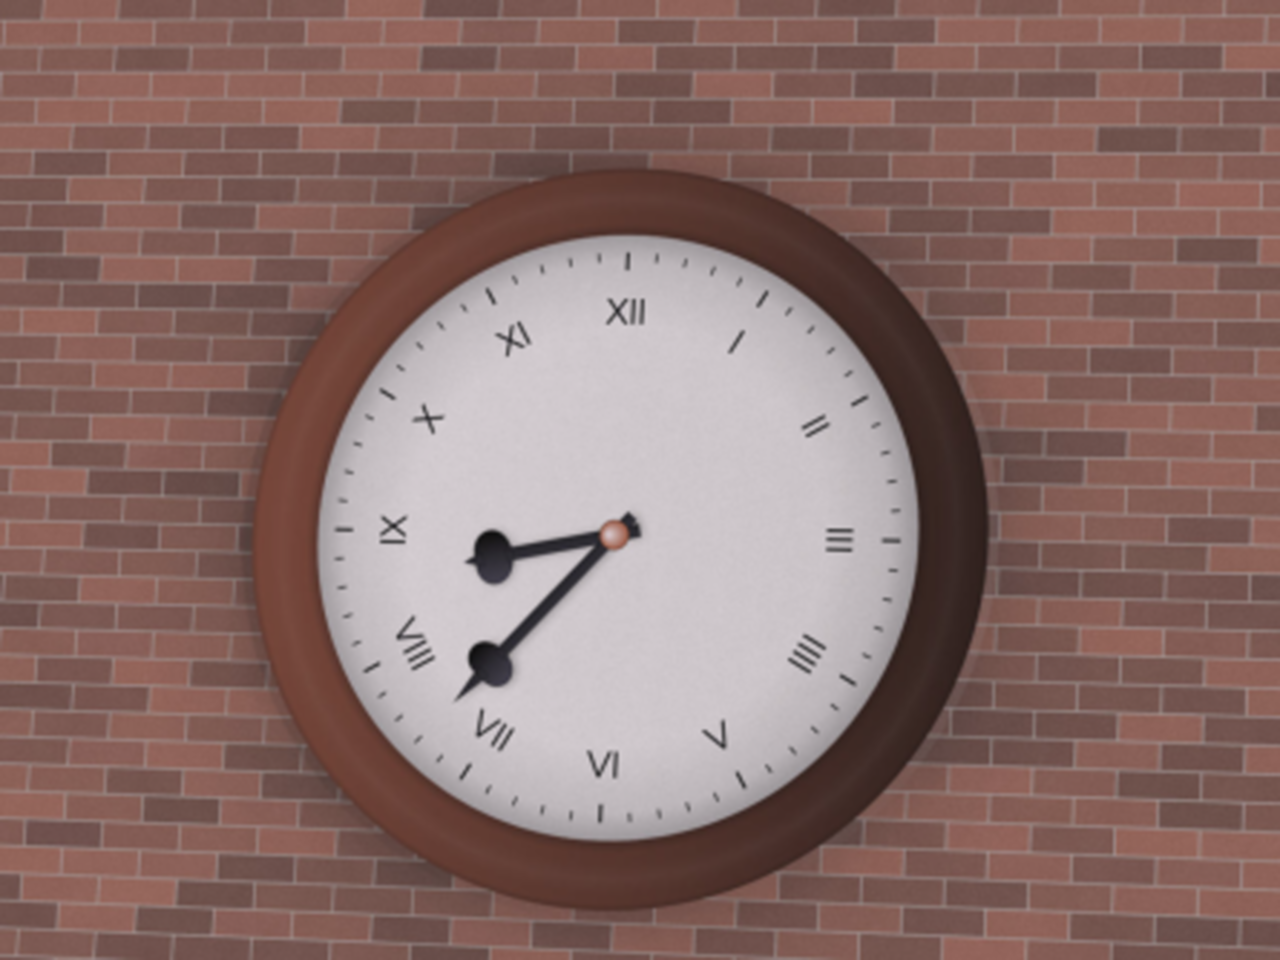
{"hour": 8, "minute": 37}
